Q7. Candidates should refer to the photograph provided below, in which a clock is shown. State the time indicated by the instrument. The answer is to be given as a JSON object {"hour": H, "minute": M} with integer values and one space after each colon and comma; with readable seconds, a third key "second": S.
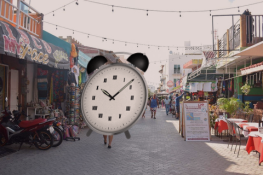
{"hour": 10, "minute": 8}
